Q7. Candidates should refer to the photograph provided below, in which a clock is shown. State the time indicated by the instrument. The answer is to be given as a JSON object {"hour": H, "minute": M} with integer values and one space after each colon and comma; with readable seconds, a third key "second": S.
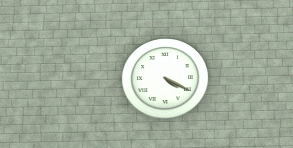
{"hour": 4, "minute": 20}
